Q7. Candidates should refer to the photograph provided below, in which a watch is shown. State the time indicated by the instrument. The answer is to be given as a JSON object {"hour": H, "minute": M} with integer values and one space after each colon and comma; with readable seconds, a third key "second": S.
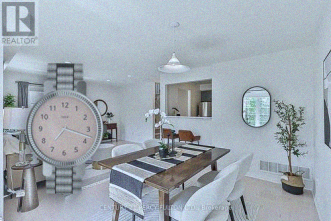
{"hour": 7, "minute": 18}
